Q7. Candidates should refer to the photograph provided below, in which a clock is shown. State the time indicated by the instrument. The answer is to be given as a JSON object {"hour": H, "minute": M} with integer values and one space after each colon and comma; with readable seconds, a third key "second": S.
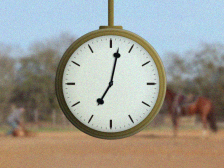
{"hour": 7, "minute": 2}
